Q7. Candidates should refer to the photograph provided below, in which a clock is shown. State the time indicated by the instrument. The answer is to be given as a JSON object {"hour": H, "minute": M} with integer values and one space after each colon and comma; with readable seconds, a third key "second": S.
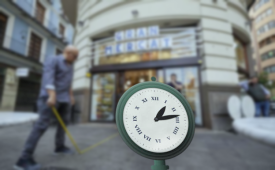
{"hour": 1, "minute": 13}
